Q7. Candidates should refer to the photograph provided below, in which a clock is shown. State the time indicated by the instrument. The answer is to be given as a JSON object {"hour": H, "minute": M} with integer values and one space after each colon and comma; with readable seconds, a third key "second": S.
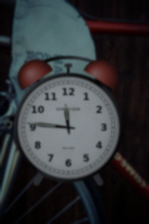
{"hour": 11, "minute": 46}
